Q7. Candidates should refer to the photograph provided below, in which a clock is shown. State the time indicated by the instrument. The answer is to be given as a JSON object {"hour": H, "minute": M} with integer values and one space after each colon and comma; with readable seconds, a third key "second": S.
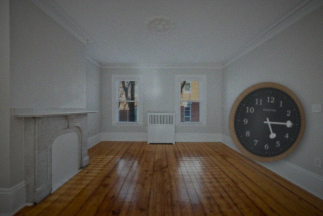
{"hour": 5, "minute": 15}
